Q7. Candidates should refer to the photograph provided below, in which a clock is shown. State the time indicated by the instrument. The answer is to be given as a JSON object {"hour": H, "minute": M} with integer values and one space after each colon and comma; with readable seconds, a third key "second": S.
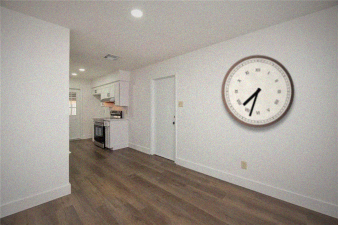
{"hour": 7, "minute": 33}
